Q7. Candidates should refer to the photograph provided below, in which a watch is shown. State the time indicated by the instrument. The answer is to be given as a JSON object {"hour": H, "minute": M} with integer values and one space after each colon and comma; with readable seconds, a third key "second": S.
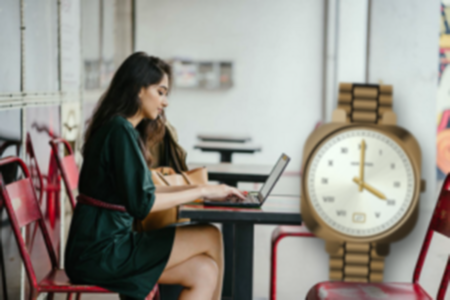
{"hour": 4, "minute": 0}
